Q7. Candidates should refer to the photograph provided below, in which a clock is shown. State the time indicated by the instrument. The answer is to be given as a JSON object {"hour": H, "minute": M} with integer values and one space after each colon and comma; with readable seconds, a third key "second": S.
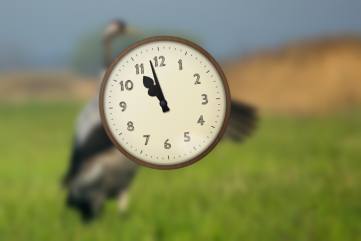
{"hour": 10, "minute": 58}
